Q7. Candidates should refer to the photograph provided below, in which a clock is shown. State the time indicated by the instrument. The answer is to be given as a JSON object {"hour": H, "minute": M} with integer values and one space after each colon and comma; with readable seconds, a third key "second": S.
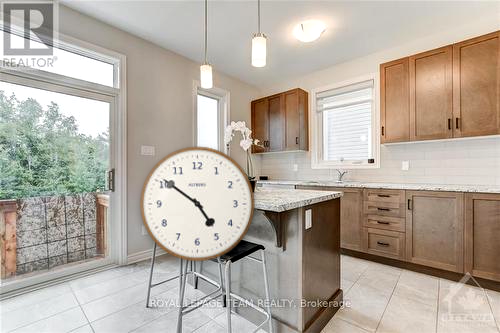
{"hour": 4, "minute": 51}
